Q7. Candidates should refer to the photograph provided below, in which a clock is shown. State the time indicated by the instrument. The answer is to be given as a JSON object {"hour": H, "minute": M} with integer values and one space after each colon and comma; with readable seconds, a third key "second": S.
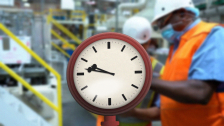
{"hour": 9, "minute": 47}
